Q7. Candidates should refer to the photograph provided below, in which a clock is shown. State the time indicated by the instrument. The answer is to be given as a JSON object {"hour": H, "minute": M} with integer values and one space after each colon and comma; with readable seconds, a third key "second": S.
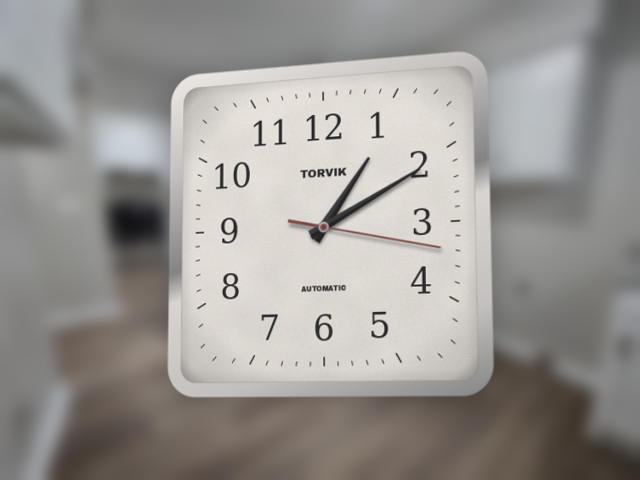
{"hour": 1, "minute": 10, "second": 17}
